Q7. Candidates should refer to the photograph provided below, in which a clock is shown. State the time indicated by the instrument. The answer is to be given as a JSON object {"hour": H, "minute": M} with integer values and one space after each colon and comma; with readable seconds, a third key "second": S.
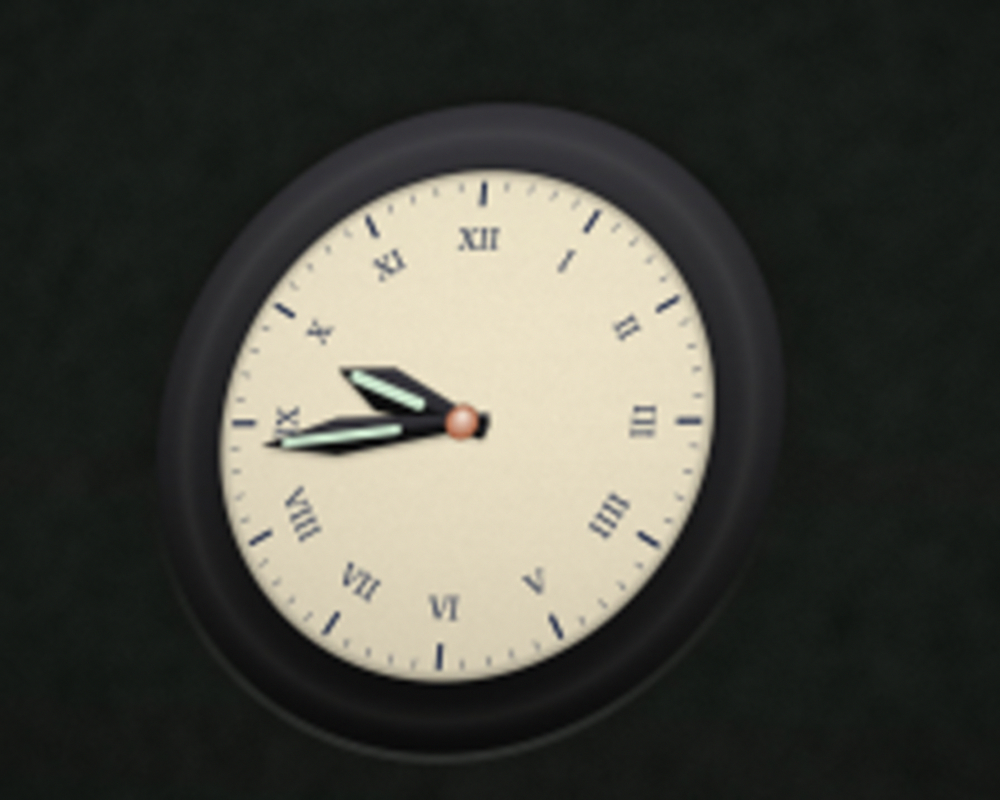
{"hour": 9, "minute": 44}
